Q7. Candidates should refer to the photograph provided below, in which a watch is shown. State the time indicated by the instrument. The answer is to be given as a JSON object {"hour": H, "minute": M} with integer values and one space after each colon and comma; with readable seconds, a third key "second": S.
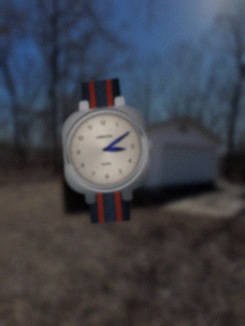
{"hour": 3, "minute": 10}
